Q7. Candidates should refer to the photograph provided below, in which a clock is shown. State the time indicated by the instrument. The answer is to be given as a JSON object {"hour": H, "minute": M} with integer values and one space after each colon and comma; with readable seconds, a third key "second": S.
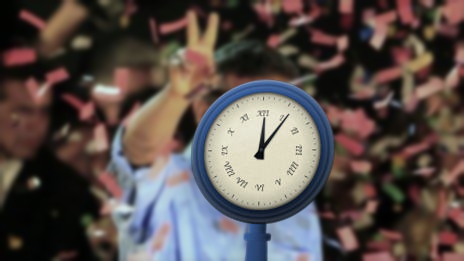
{"hour": 12, "minute": 6}
